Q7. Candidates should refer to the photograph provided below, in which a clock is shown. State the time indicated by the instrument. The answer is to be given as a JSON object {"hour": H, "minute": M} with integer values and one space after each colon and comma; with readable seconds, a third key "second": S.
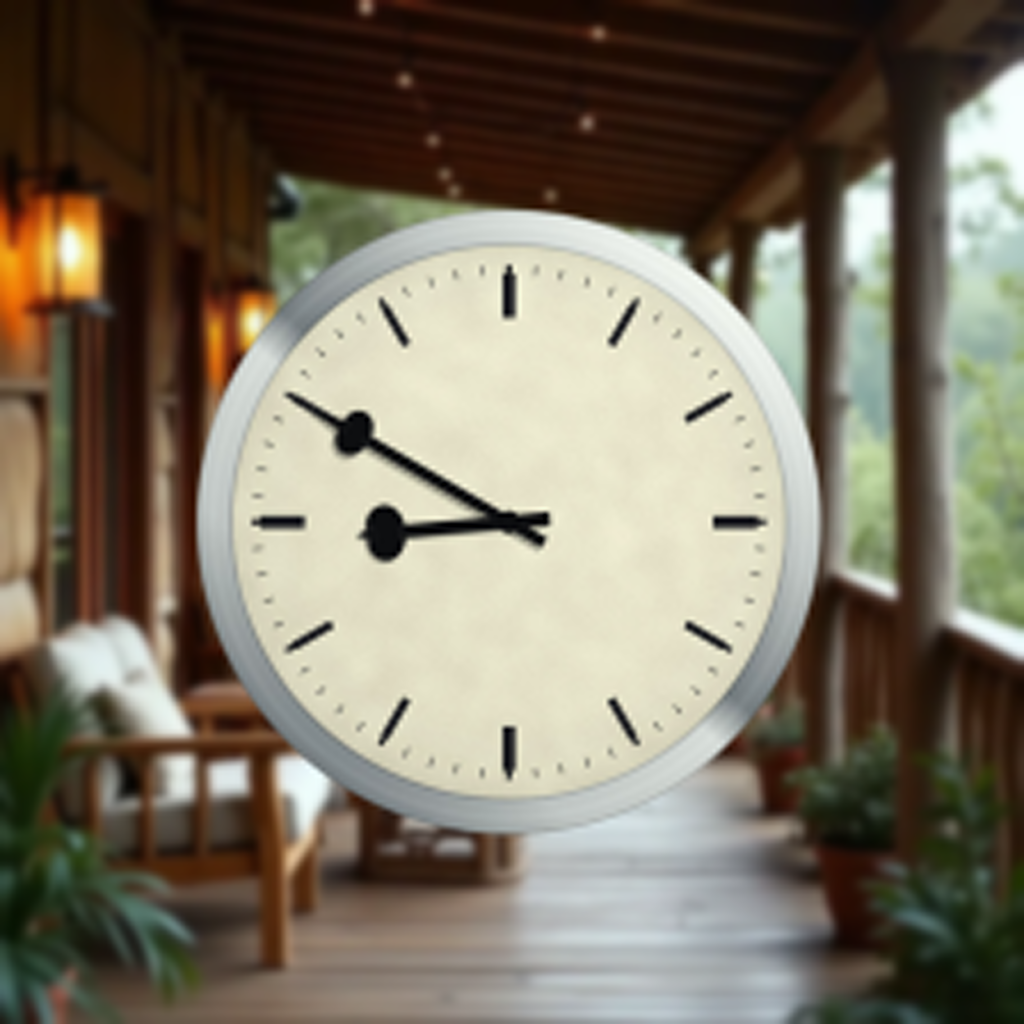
{"hour": 8, "minute": 50}
